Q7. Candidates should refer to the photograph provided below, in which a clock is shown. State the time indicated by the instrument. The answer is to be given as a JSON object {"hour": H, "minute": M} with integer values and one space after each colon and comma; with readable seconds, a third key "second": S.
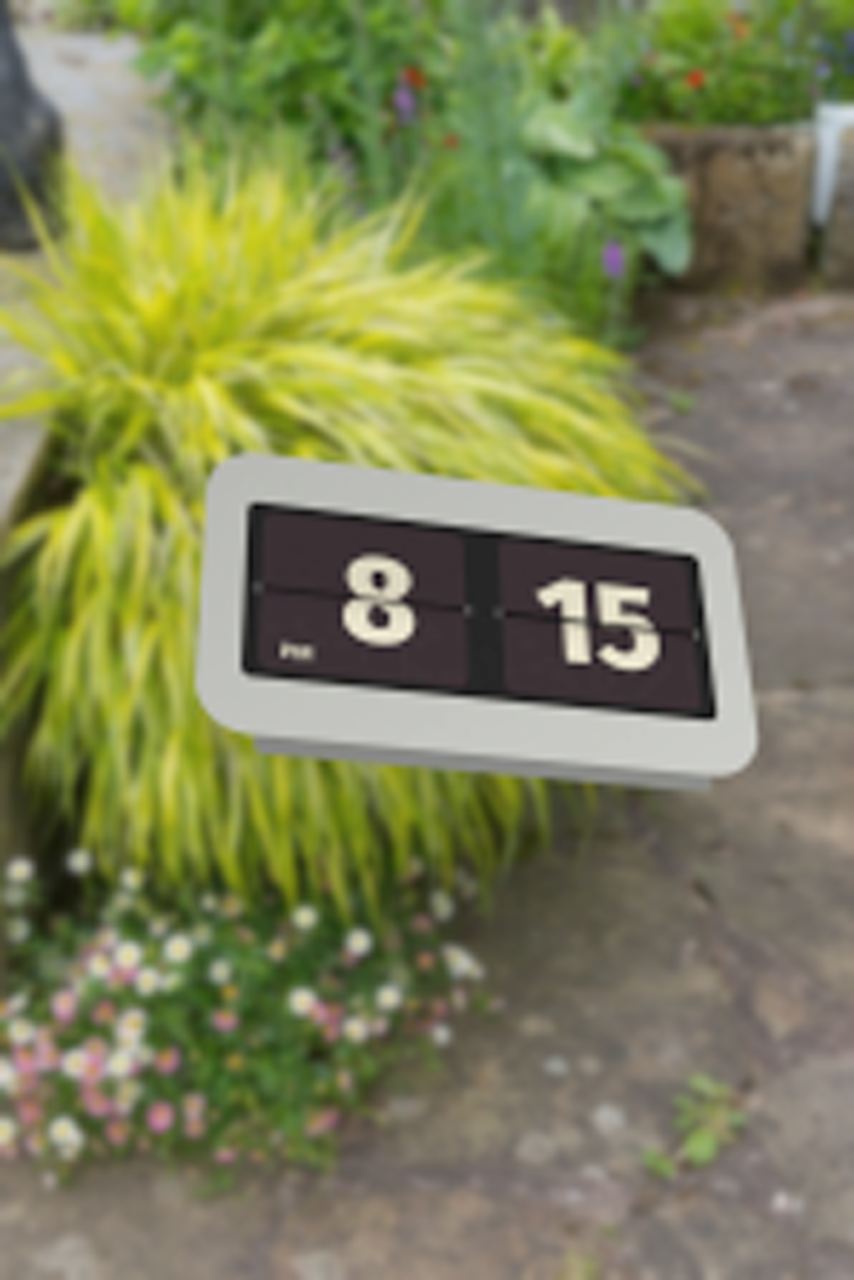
{"hour": 8, "minute": 15}
